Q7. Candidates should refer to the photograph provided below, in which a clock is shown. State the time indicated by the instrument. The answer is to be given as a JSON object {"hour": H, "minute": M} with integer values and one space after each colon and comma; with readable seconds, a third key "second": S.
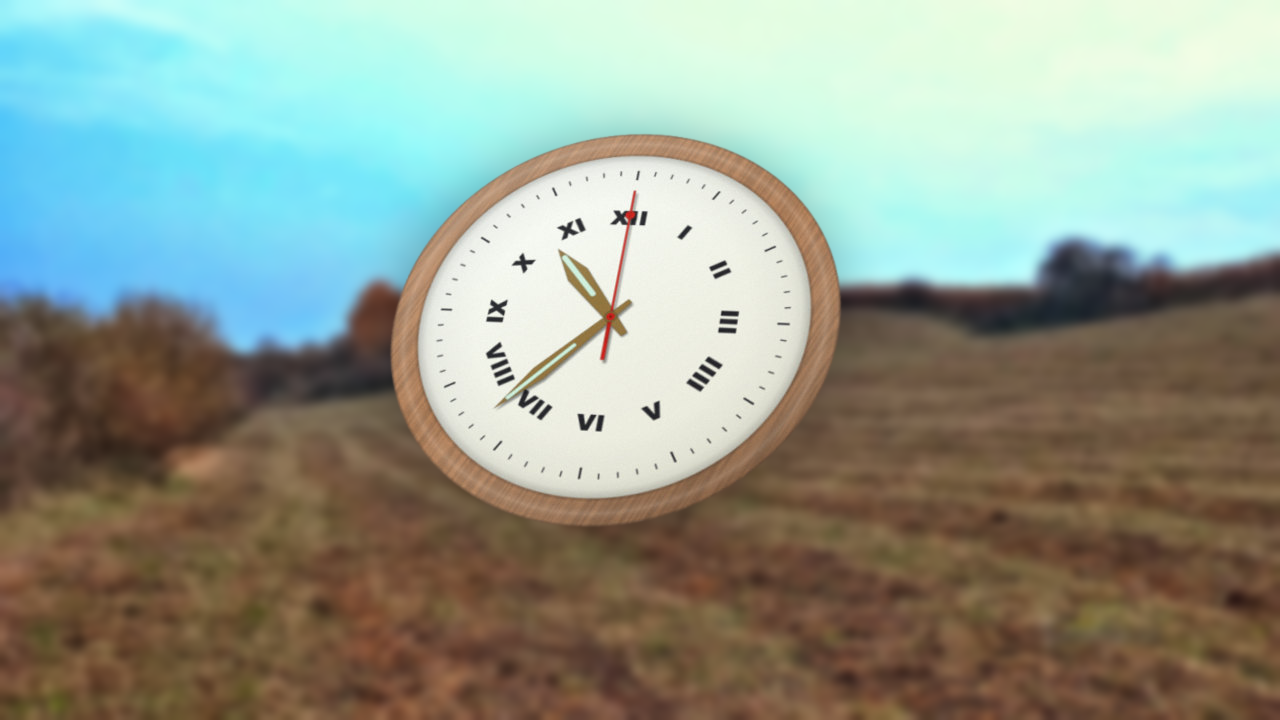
{"hour": 10, "minute": 37, "second": 0}
